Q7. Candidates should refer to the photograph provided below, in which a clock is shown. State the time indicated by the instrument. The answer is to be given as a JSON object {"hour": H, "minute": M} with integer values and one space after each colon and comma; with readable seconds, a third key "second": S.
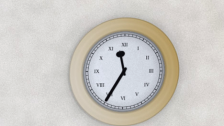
{"hour": 11, "minute": 35}
